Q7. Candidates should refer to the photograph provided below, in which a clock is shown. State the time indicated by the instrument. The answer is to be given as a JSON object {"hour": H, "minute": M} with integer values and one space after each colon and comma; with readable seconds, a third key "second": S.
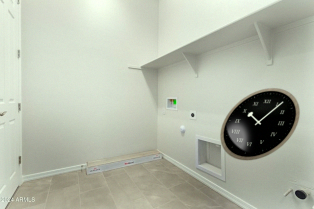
{"hour": 10, "minute": 6}
